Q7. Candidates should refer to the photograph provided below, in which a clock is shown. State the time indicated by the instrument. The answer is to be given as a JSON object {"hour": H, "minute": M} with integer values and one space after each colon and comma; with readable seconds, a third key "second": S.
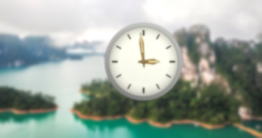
{"hour": 2, "minute": 59}
